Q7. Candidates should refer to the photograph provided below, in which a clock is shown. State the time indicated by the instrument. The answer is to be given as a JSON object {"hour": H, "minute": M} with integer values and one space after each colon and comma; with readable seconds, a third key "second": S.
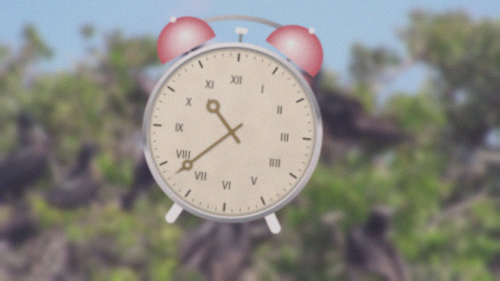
{"hour": 10, "minute": 38}
